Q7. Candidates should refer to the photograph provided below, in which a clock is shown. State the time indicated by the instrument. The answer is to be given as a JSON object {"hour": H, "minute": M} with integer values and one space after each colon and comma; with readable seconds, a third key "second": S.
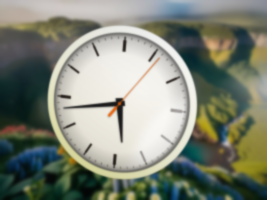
{"hour": 5, "minute": 43, "second": 6}
